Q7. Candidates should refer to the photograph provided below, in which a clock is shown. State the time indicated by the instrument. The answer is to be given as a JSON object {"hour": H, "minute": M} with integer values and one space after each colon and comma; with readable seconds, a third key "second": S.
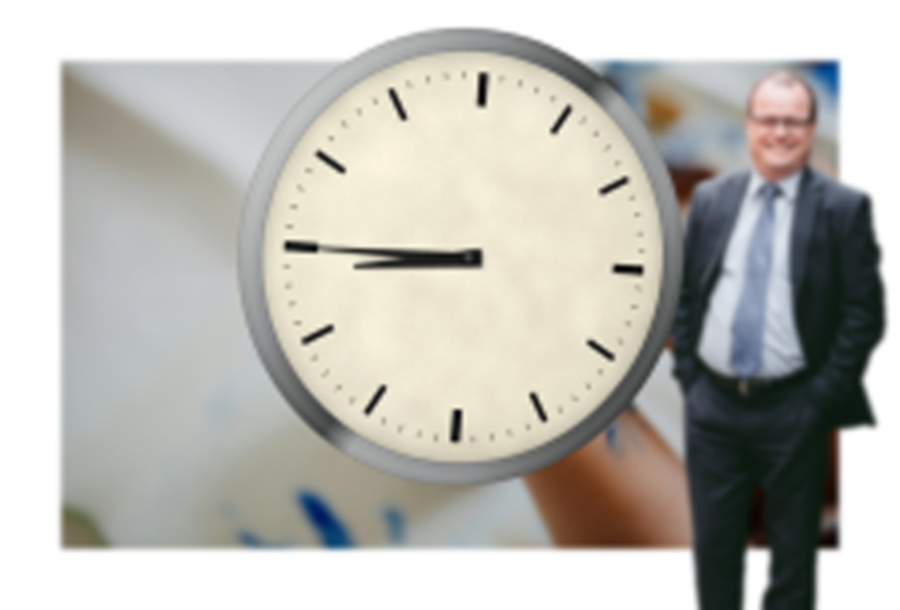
{"hour": 8, "minute": 45}
